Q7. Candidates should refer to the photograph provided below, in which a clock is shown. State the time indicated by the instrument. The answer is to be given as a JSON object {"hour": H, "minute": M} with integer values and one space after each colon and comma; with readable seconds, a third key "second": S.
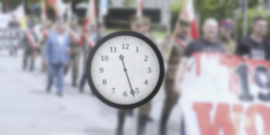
{"hour": 11, "minute": 27}
